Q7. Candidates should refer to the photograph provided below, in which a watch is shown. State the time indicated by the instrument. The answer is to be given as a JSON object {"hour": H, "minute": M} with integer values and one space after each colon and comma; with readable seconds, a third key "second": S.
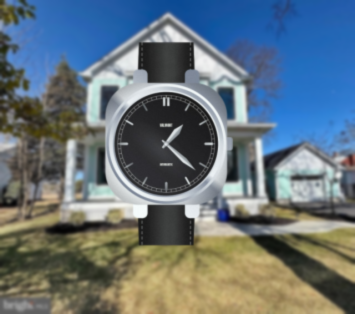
{"hour": 1, "minute": 22}
